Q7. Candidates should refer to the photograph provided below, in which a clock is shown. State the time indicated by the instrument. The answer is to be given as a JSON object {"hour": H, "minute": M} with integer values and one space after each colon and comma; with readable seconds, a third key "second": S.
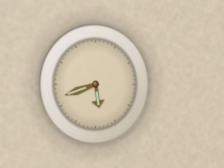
{"hour": 5, "minute": 42}
